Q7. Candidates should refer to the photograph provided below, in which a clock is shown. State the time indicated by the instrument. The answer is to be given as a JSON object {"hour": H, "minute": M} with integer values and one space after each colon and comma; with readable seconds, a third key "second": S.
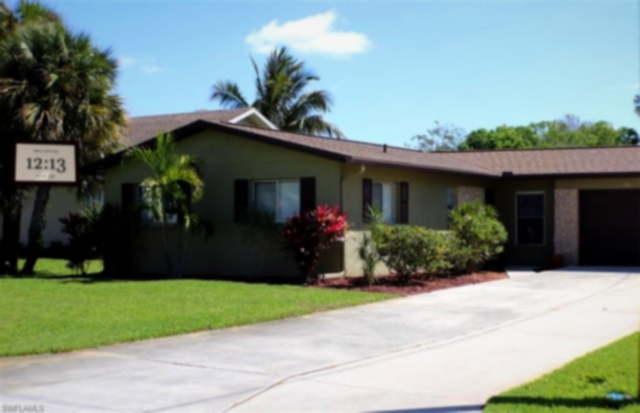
{"hour": 12, "minute": 13}
